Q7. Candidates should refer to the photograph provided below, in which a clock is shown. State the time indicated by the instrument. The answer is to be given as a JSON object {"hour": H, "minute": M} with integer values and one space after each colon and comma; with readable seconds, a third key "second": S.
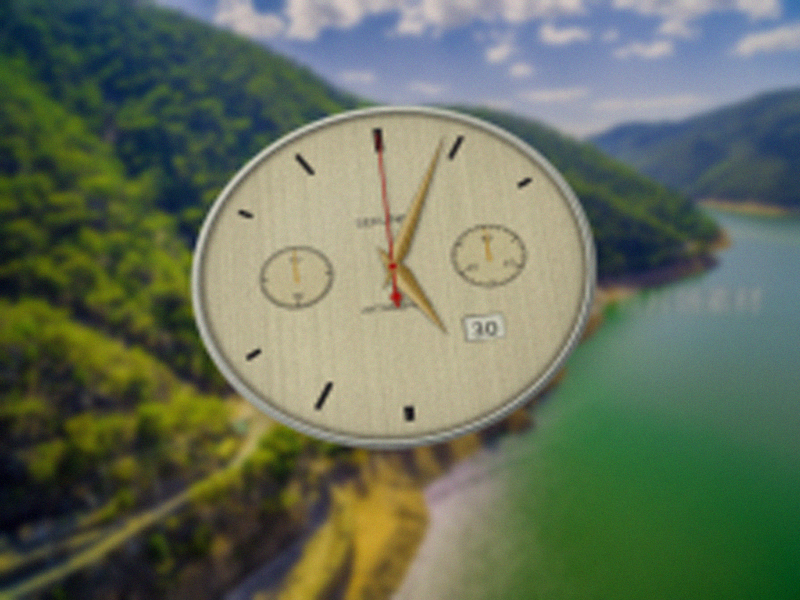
{"hour": 5, "minute": 4}
